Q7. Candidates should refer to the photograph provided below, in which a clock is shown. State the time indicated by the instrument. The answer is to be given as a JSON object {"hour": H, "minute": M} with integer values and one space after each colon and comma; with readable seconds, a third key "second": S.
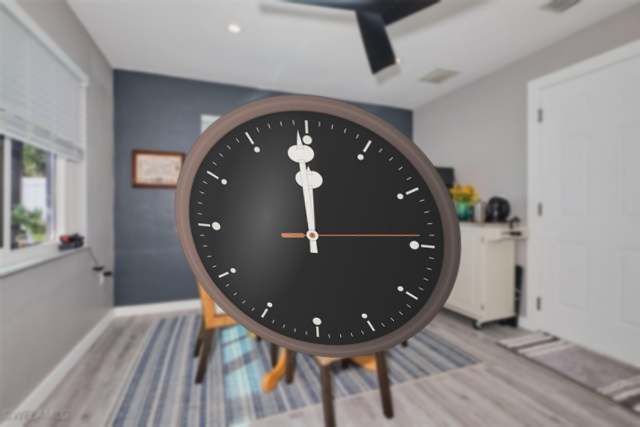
{"hour": 11, "minute": 59, "second": 14}
